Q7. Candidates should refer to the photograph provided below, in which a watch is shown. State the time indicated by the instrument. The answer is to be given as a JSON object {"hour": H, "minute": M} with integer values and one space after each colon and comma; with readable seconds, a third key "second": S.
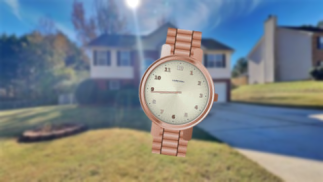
{"hour": 8, "minute": 44}
